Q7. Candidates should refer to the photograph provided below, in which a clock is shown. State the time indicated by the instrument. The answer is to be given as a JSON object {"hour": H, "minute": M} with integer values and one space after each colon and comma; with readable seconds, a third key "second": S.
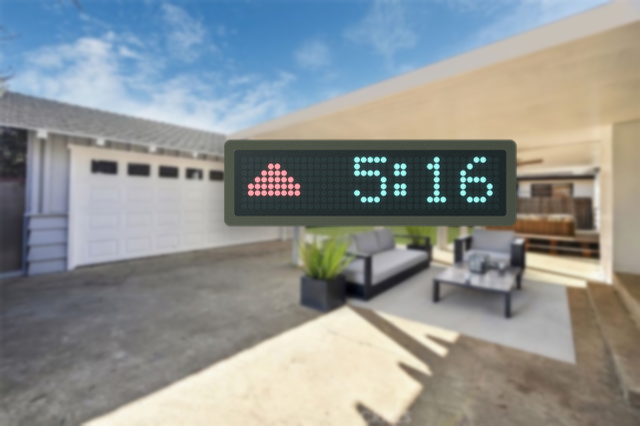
{"hour": 5, "minute": 16}
